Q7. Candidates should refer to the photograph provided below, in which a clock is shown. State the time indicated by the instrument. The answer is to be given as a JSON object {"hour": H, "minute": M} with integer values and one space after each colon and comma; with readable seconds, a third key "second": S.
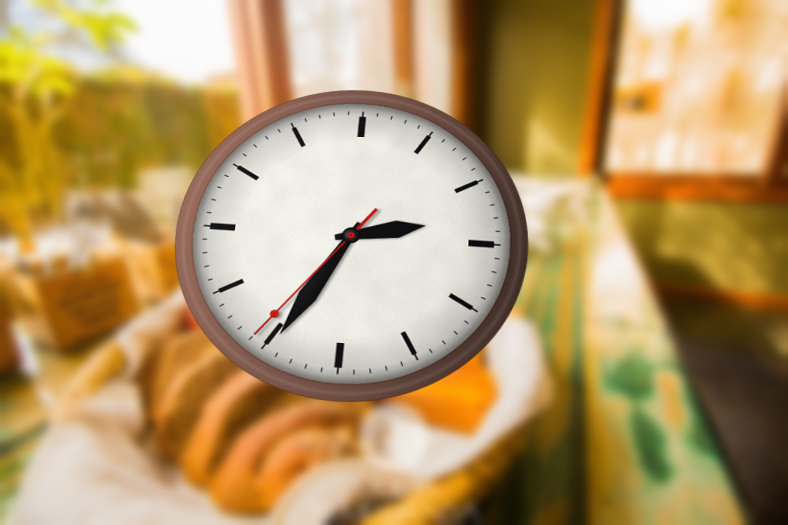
{"hour": 2, "minute": 34, "second": 36}
